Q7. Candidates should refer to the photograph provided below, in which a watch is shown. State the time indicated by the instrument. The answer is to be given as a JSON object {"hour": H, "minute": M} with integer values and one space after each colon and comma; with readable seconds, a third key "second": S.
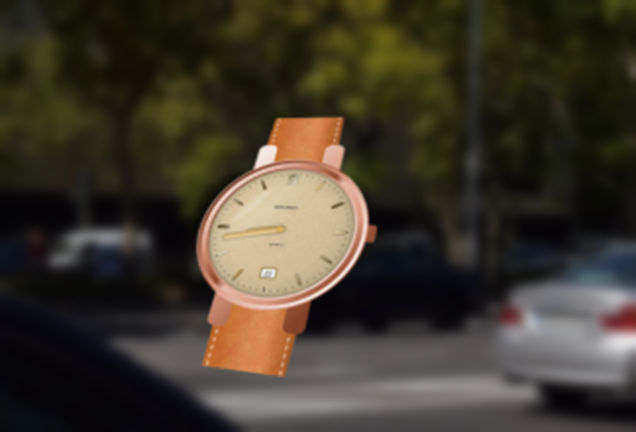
{"hour": 8, "minute": 43}
